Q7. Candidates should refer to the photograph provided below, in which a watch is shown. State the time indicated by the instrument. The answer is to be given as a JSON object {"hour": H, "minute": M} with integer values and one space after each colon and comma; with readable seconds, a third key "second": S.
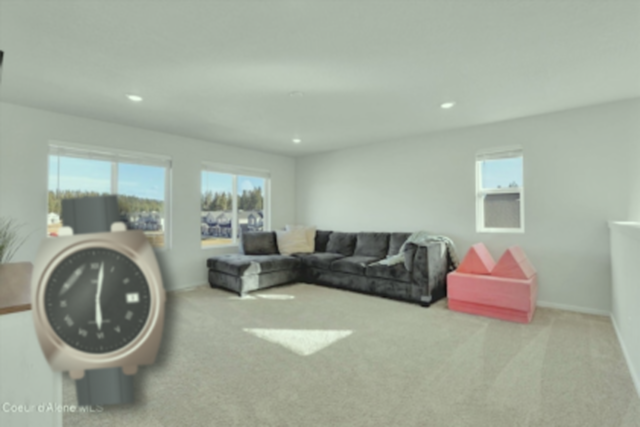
{"hour": 6, "minute": 2}
